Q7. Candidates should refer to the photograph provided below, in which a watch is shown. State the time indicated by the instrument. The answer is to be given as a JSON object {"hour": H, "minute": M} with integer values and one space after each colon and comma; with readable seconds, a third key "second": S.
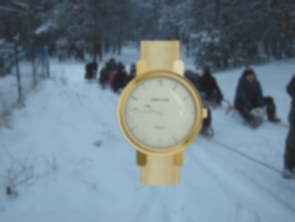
{"hour": 9, "minute": 46}
